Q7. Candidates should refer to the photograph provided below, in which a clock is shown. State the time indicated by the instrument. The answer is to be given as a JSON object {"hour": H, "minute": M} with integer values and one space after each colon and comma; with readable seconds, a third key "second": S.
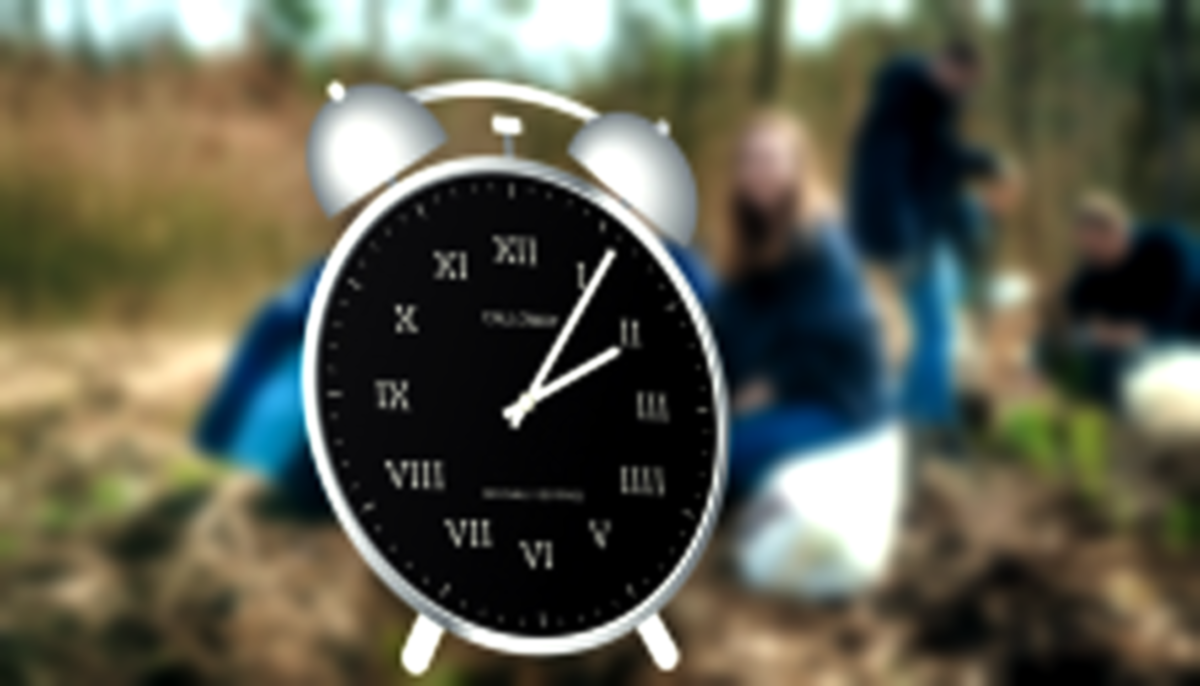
{"hour": 2, "minute": 6}
